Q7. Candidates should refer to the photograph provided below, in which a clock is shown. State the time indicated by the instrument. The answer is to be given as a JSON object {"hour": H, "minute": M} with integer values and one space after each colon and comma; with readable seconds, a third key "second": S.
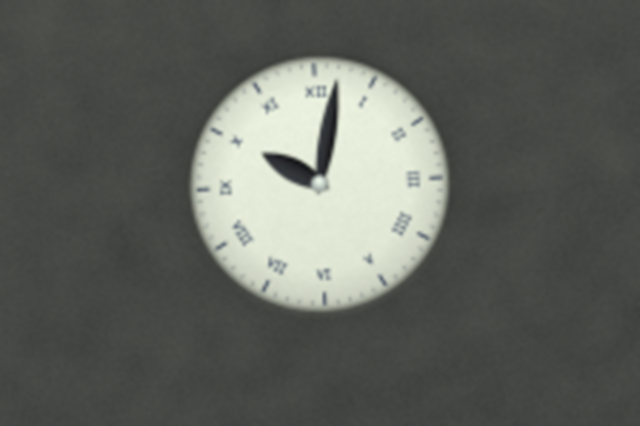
{"hour": 10, "minute": 2}
